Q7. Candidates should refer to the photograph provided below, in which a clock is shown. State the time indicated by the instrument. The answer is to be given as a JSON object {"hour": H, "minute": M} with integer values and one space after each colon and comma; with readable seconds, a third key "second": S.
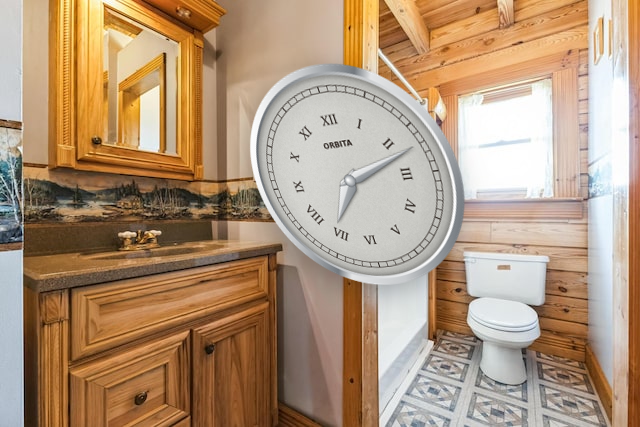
{"hour": 7, "minute": 12}
